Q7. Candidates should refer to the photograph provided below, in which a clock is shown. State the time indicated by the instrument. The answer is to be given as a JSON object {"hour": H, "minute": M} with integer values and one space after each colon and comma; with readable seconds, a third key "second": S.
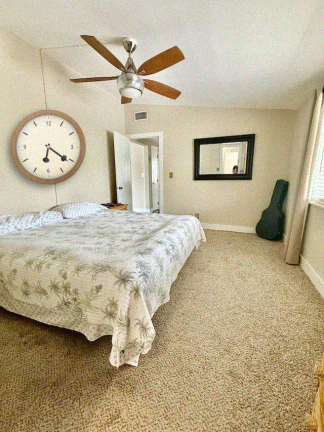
{"hour": 6, "minute": 21}
